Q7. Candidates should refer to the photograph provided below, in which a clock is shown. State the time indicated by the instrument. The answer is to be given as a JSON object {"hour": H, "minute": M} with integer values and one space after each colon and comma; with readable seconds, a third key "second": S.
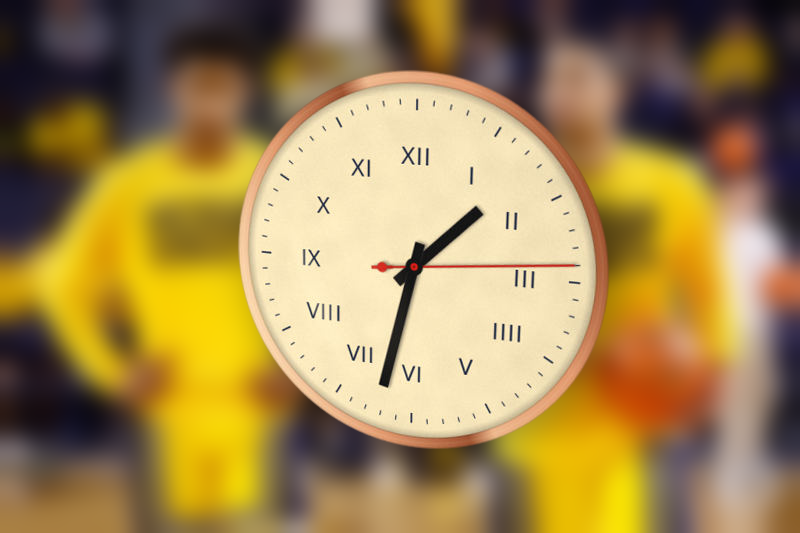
{"hour": 1, "minute": 32, "second": 14}
